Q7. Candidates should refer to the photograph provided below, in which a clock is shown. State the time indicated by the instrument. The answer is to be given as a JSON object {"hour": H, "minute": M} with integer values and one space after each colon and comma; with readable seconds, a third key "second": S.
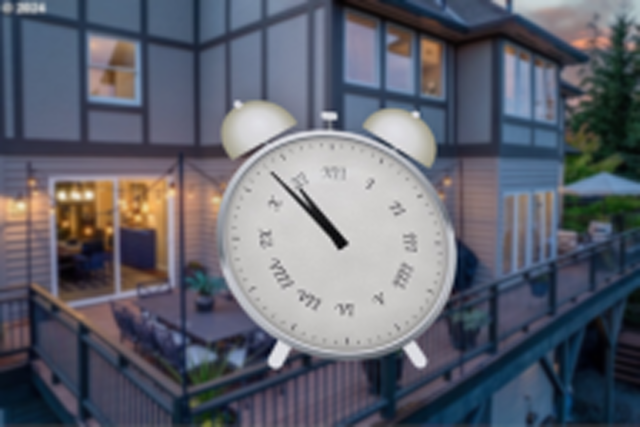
{"hour": 10, "minute": 53}
